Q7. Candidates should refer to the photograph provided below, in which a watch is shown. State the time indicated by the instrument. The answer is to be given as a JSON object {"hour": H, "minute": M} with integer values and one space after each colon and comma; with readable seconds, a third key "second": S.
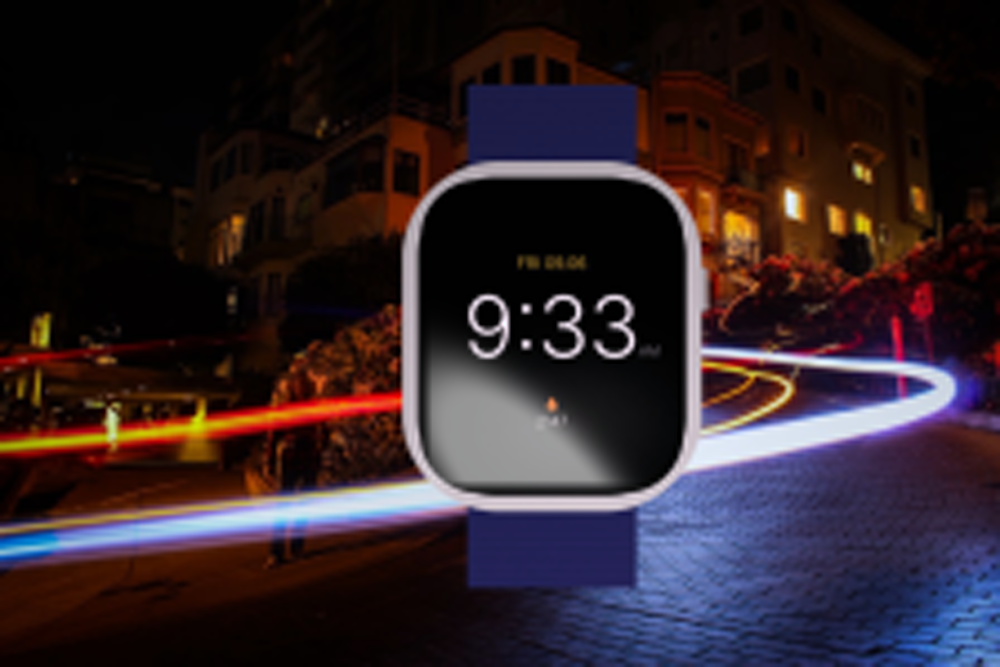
{"hour": 9, "minute": 33}
